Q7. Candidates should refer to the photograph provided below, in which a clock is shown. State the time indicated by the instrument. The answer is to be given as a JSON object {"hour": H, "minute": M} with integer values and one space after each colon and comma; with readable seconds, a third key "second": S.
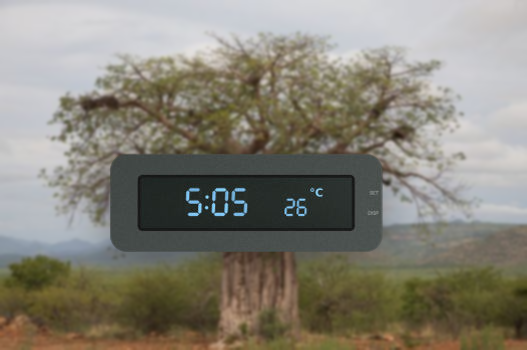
{"hour": 5, "minute": 5}
